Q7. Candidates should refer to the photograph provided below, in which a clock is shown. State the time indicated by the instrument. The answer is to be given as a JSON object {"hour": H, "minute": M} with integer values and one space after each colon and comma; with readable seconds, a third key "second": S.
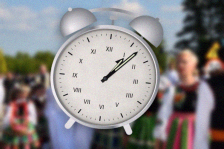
{"hour": 1, "minute": 7}
